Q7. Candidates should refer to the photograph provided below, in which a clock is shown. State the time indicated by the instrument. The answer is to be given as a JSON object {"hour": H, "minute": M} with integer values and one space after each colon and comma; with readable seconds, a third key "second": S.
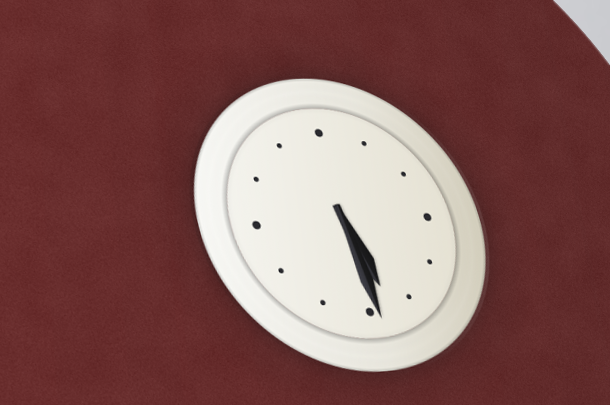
{"hour": 5, "minute": 29}
